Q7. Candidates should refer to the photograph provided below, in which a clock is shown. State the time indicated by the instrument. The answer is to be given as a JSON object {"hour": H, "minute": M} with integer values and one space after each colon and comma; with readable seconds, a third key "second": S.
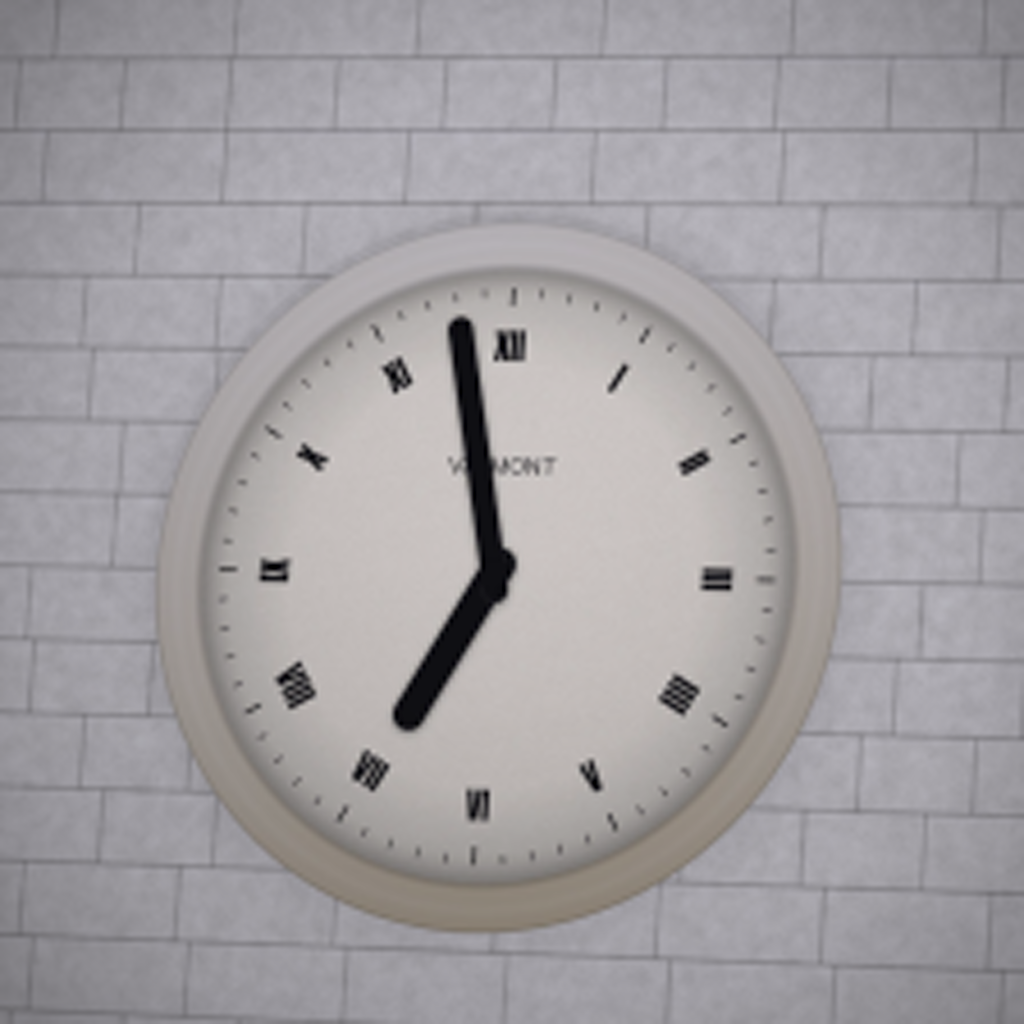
{"hour": 6, "minute": 58}
